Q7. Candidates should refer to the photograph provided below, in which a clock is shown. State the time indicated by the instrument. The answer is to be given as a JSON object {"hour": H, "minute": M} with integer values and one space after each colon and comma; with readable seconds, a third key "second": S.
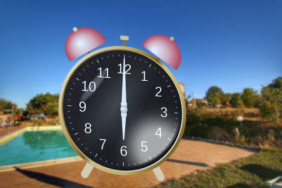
{"hour": 6, "minute": 0}
